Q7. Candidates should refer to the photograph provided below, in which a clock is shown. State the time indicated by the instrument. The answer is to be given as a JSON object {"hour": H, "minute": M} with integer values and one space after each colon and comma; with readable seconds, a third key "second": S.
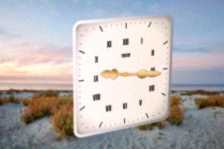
{"hour": 9, "minute": 16}
